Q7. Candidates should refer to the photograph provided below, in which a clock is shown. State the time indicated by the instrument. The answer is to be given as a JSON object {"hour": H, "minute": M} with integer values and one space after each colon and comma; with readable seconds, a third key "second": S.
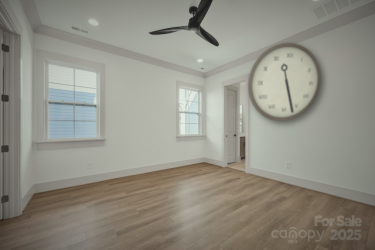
{"hour": 11, "minute": 27}
